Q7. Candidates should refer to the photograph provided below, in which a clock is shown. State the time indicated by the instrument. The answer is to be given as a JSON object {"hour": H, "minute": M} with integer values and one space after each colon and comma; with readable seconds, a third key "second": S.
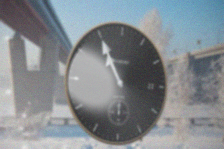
{"hour": 10, "minute": 55}
